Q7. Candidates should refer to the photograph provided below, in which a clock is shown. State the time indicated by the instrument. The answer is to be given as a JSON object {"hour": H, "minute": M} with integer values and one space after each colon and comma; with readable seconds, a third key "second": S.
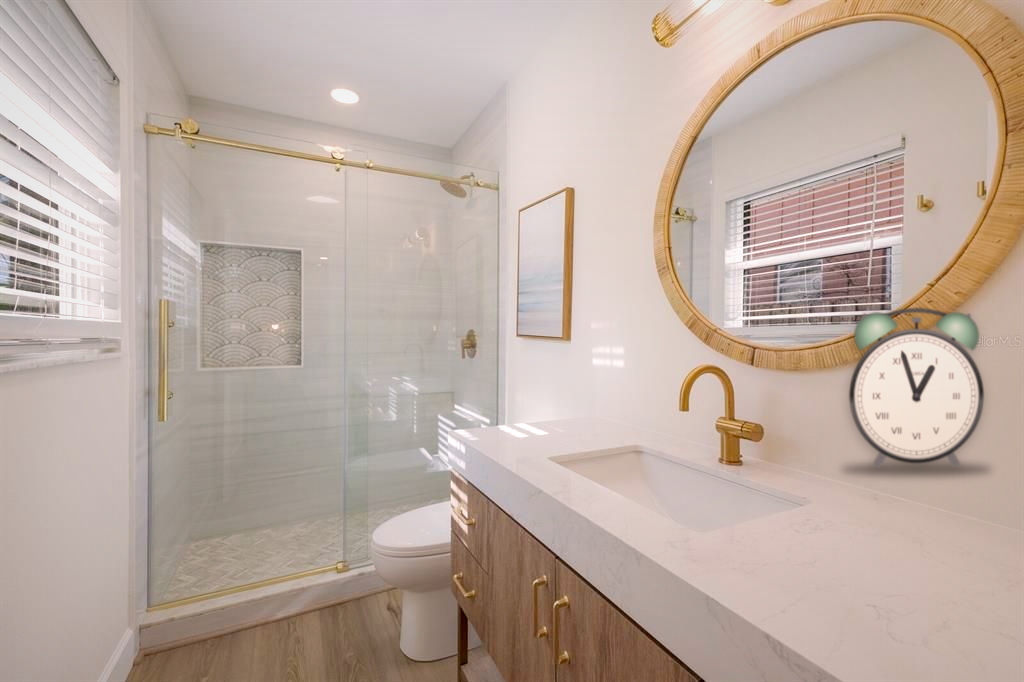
{"hour": 12, "minute": 57}
